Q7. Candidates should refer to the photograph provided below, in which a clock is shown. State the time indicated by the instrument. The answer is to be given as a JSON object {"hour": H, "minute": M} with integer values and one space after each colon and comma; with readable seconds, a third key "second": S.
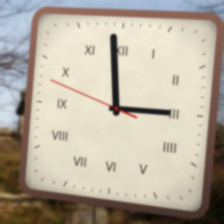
{"hour": 2, "minute": 58, "second": 48}
